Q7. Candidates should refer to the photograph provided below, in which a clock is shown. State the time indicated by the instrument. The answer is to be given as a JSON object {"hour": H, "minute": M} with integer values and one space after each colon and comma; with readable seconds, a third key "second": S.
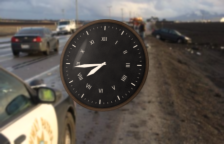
{"hour": 7, "minute": 44}
